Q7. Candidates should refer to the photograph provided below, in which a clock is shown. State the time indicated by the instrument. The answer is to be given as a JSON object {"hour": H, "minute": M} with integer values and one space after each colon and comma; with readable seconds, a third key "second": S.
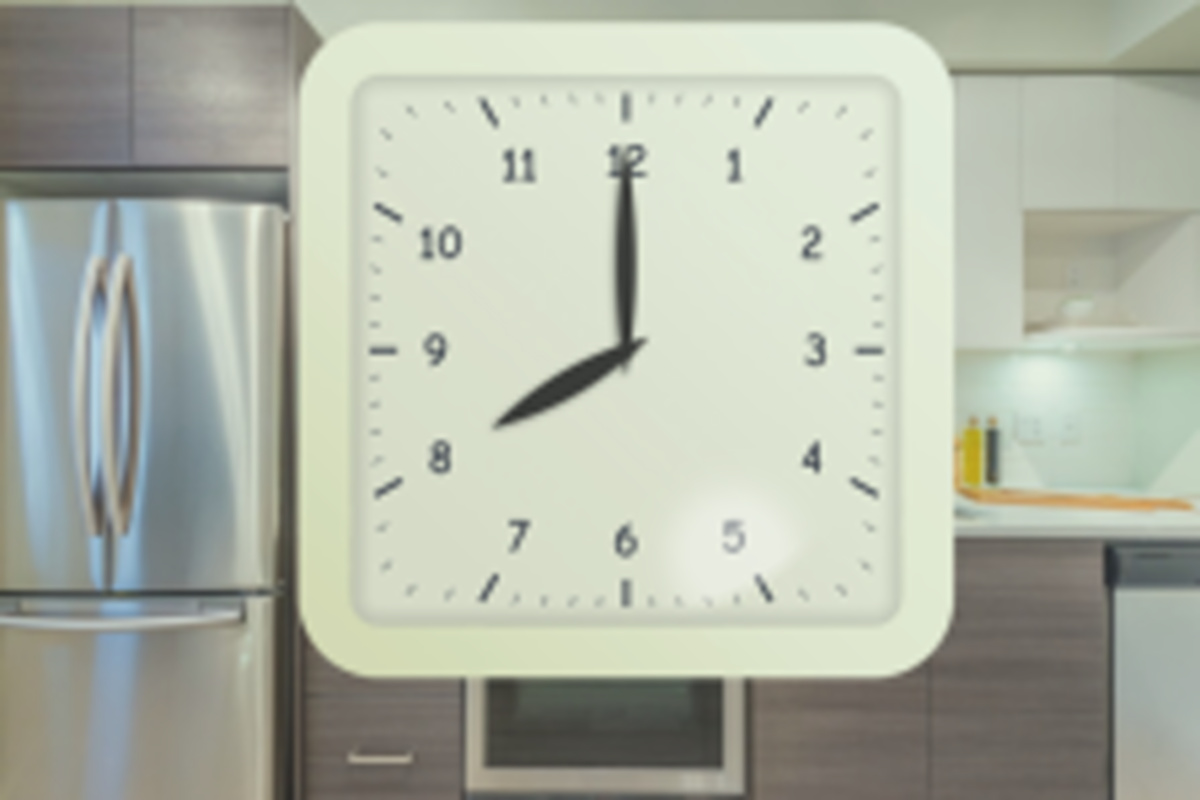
{"hour": 8, "minute": 0}
